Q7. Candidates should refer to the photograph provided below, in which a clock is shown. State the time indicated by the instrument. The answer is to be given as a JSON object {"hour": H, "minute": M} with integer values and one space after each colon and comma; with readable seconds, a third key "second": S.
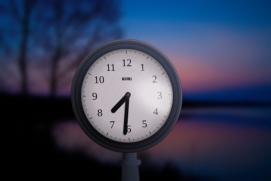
{"hour": 7, "minute": 31}
